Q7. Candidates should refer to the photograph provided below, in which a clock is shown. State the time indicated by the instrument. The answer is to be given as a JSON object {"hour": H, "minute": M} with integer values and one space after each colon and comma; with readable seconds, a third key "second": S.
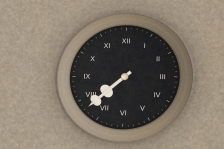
{"hour": 7, "minute": 38}
